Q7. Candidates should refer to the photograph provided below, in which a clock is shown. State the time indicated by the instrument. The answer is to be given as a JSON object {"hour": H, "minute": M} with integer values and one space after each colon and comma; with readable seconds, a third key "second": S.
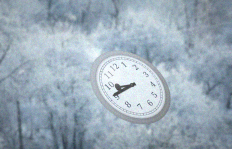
{"hour": 9, "minute": 46}
